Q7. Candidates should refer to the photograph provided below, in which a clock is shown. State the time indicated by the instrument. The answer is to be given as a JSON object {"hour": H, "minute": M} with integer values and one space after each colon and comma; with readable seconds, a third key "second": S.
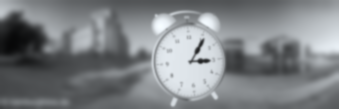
{"hour": 3, "minute": 6}
